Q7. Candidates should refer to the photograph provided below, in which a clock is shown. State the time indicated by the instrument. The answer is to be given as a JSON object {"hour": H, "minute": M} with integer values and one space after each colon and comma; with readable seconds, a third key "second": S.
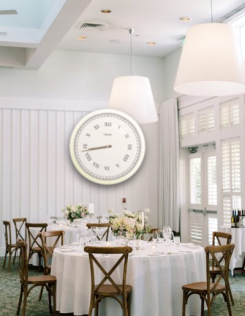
{"hour": 8, "minute": 43}
